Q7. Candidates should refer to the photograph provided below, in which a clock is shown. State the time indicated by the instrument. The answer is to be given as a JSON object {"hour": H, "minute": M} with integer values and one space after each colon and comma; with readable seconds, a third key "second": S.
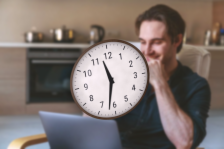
{"hour": 11, "minute": 32}
